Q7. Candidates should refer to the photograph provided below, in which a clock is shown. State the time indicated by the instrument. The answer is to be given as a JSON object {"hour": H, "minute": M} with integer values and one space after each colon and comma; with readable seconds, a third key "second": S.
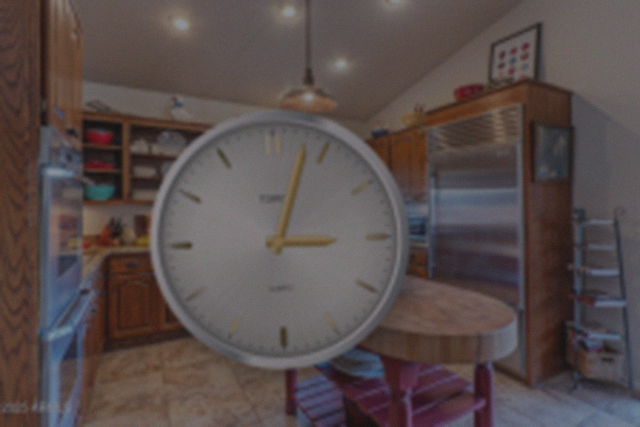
{"hour": 3, "minute": 3}
